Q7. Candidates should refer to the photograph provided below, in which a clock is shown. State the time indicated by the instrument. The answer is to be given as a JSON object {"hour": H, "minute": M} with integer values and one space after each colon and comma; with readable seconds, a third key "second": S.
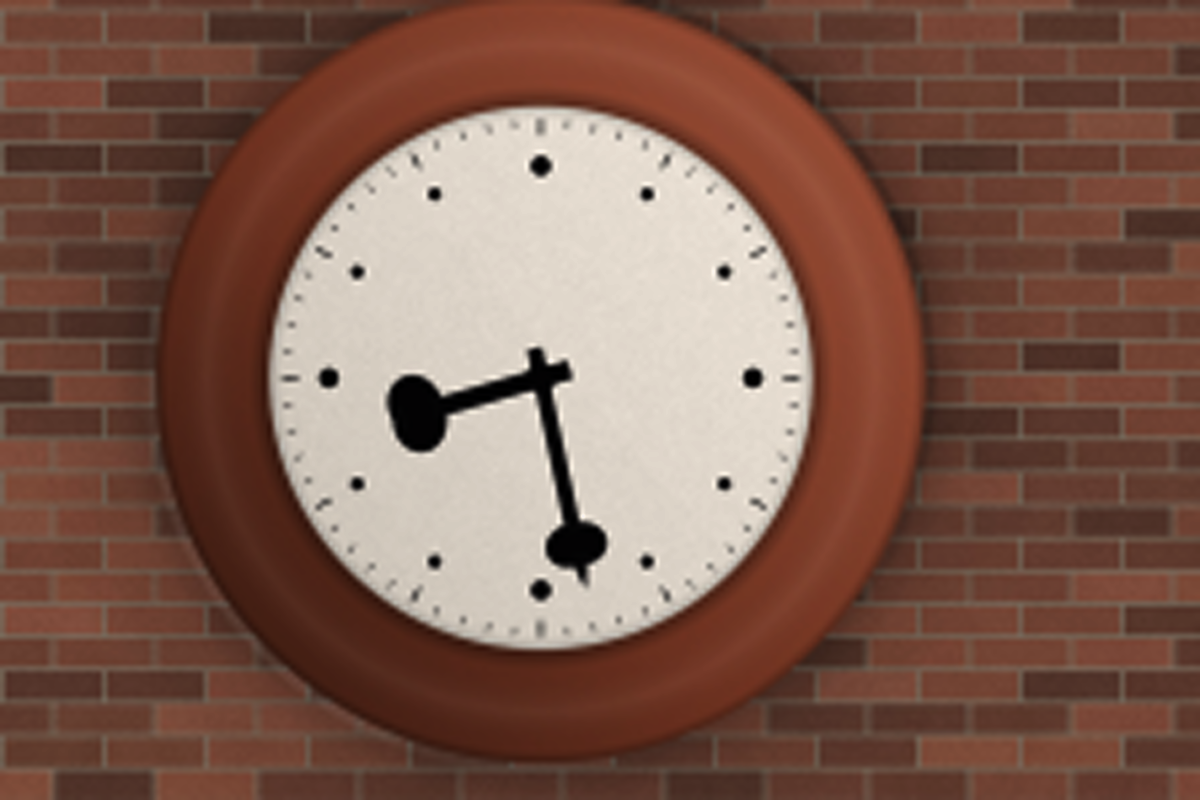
{"hour": 8, "minute": 28}
